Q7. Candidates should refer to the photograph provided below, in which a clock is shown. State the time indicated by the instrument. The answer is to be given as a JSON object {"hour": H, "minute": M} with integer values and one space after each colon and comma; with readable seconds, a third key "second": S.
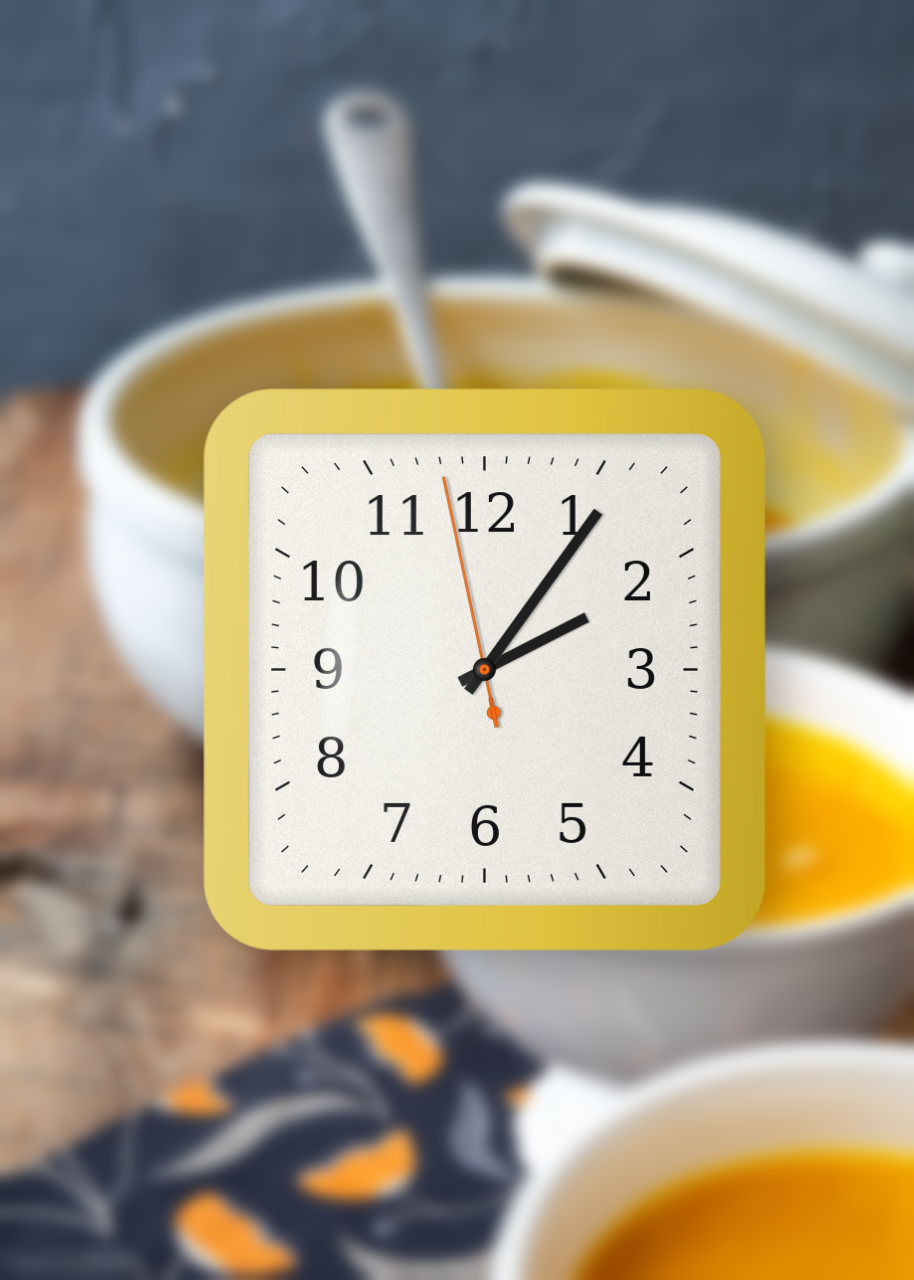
{"hour": 2, "minute": 5, "second": 58}
